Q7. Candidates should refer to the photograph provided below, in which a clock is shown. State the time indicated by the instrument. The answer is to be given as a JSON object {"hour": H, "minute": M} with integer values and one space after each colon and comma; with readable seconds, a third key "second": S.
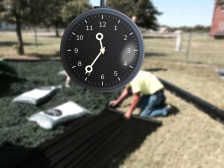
{"hour": 11, "minute": 36}
